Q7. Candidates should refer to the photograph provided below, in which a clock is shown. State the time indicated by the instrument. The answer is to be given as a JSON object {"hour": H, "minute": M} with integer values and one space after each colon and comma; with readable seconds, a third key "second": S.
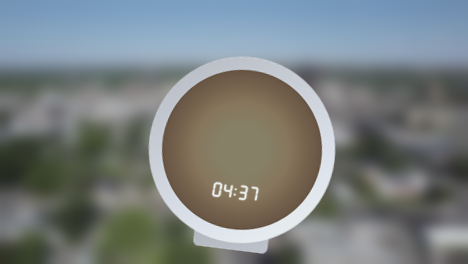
{"hour": 4, "minute": 37}
